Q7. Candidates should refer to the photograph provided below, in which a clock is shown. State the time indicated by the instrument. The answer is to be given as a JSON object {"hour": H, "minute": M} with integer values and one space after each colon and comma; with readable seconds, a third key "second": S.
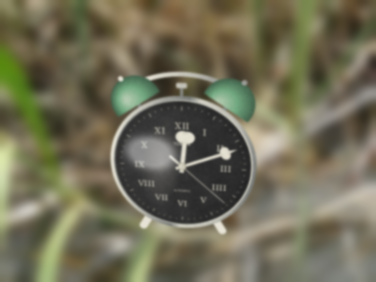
{"hour": 12, "minute": 11, "second": 22}
